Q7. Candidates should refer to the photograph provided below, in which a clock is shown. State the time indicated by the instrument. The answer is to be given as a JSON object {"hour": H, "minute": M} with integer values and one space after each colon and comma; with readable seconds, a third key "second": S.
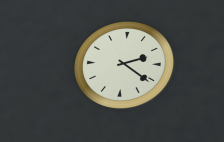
{"hour": 2, "minute": 21}
